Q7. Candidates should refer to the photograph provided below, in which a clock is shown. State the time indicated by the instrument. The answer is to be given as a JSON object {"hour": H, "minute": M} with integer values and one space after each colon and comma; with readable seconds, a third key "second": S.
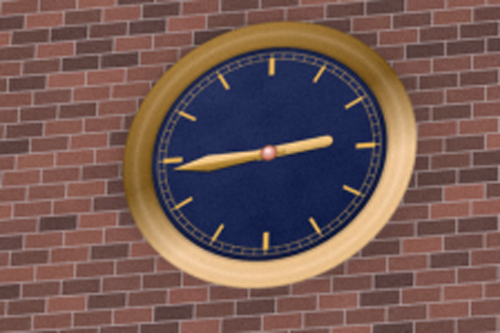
{"hour": 2, "minute": 44}
